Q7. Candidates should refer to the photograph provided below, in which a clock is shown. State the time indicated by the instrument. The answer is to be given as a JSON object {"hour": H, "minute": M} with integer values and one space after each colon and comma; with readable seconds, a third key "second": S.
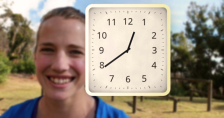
{"hour": 12, "minute": 39}
